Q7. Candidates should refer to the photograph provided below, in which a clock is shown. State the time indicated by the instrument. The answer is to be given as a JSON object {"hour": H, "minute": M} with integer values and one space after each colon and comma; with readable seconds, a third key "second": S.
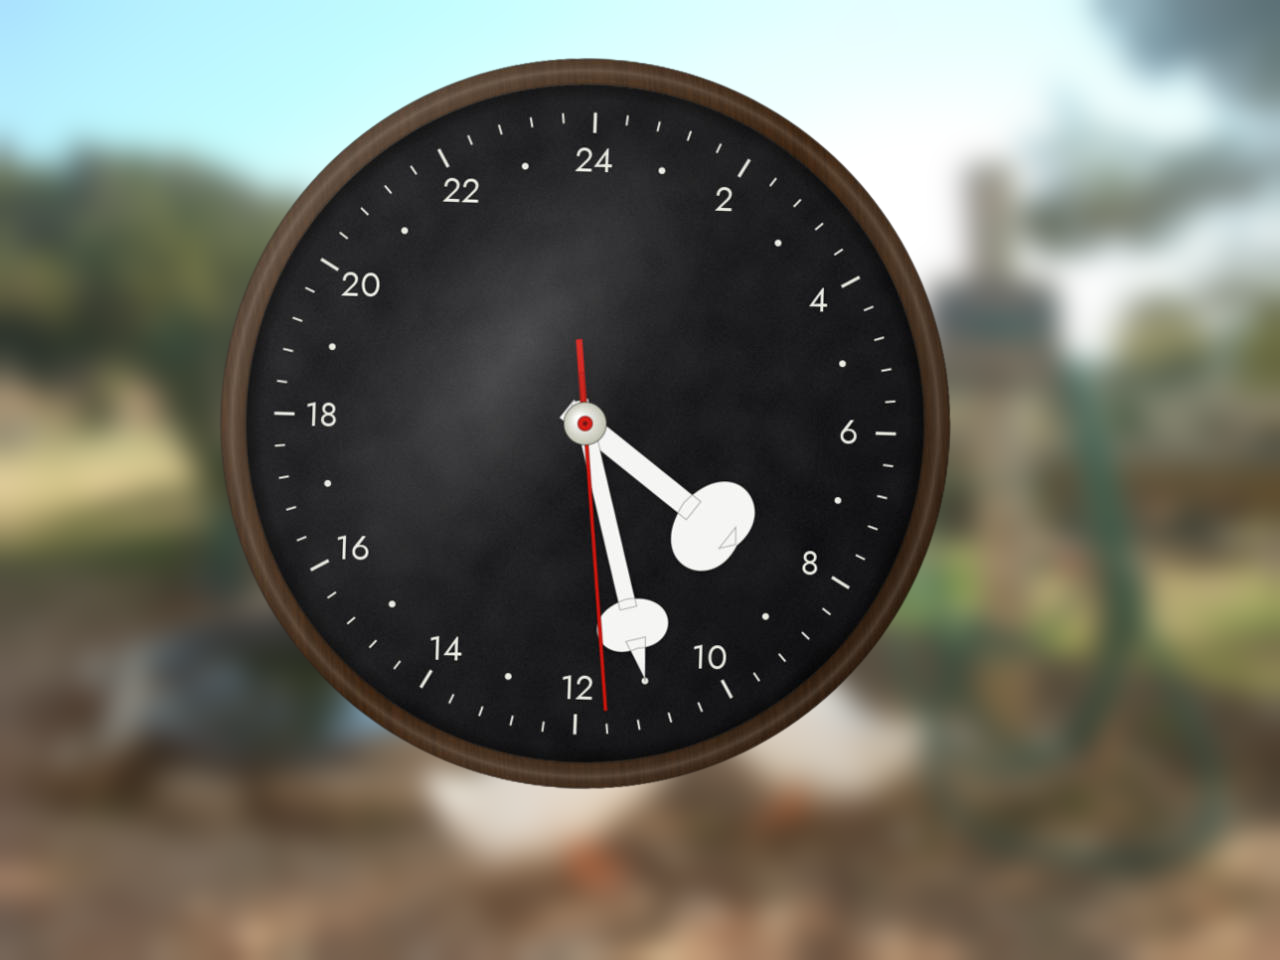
{"hour": 8, "minute": 27, "second": 29}
